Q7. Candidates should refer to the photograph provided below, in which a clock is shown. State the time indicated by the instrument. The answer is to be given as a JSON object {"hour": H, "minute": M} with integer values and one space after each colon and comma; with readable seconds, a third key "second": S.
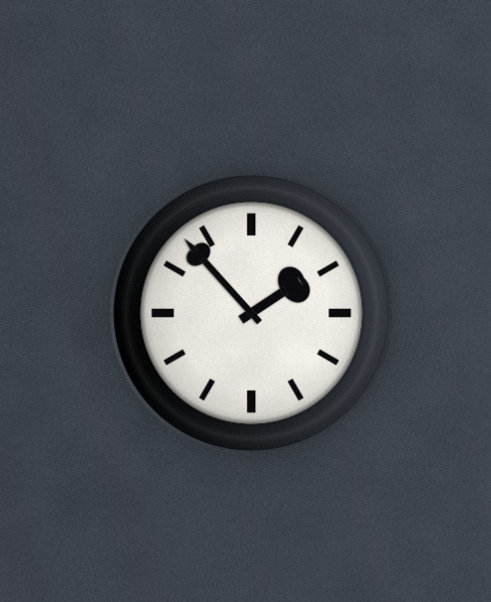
{"hour": 1, "minute": 53}
